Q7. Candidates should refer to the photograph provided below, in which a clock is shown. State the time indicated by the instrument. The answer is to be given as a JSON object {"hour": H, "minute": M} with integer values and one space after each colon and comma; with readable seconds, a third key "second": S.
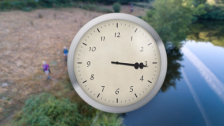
{"hour": 3, "minute": 16}
